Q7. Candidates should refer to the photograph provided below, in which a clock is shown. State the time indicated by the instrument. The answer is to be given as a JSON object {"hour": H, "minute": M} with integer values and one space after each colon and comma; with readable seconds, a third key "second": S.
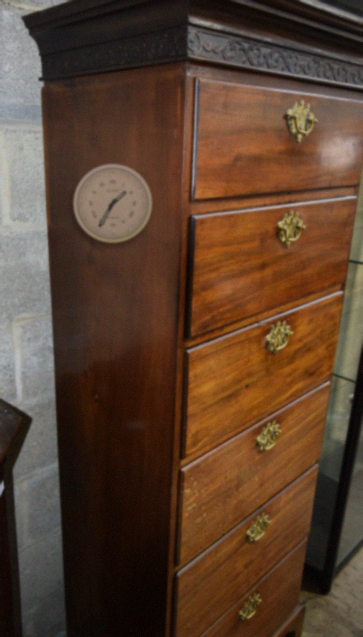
{"hour": 1, "minute": 35}
